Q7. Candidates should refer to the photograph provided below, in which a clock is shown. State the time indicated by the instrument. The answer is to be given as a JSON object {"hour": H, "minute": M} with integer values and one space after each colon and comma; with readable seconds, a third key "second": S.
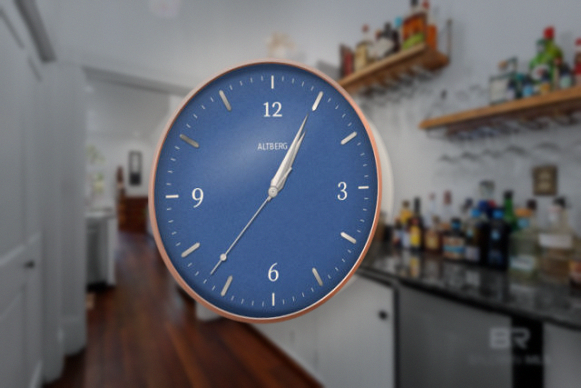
{"hour": 1, "minute": 4, "second": 37}
